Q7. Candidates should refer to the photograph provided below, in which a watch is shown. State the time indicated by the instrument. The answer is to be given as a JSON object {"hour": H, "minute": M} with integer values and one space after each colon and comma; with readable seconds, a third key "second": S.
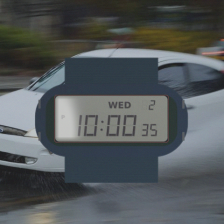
{"hour": 10, "minute": 0, "second": 35}
